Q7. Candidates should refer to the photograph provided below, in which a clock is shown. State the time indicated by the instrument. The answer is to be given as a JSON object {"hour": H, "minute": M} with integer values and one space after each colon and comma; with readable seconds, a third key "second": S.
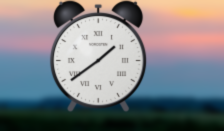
{"hour": 1, "minute": 39}
